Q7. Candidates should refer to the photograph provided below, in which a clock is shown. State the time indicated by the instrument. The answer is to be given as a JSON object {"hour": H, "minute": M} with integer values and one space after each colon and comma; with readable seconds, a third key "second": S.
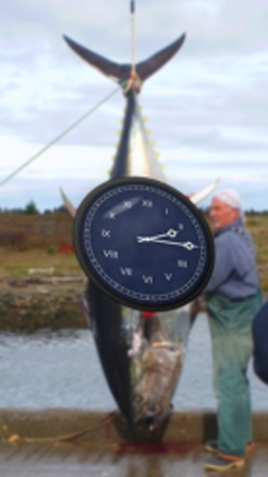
{"hour": 2, "minute": 15}
